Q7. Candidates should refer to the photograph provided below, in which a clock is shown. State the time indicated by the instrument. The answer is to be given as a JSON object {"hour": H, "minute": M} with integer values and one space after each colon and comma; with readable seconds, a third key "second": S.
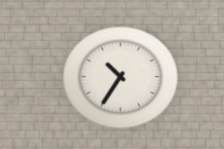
{"hour": 10, "minute": 35}
